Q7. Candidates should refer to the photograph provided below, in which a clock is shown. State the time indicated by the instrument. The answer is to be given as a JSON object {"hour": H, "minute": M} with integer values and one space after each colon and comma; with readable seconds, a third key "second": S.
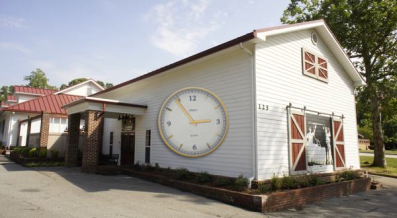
{"hour": 2, "minute": 54}
